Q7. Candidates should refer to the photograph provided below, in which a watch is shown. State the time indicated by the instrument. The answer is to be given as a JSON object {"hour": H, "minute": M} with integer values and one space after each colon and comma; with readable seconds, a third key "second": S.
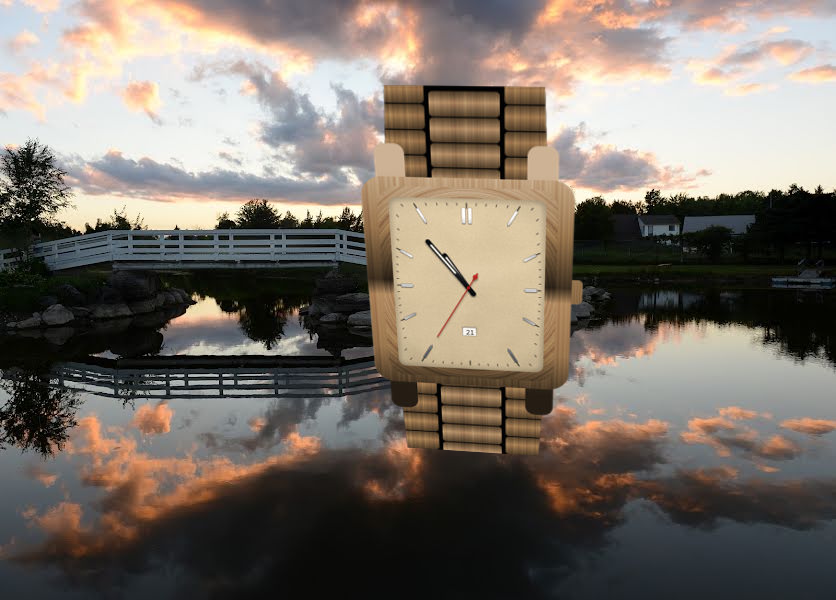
{"hour": 10, "minute": 53, "second": 35}
